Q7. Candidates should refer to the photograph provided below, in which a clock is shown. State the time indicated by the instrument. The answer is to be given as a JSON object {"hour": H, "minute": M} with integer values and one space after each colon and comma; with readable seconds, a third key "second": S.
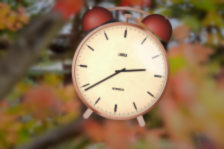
{"hour": 2, "minute": 39}
